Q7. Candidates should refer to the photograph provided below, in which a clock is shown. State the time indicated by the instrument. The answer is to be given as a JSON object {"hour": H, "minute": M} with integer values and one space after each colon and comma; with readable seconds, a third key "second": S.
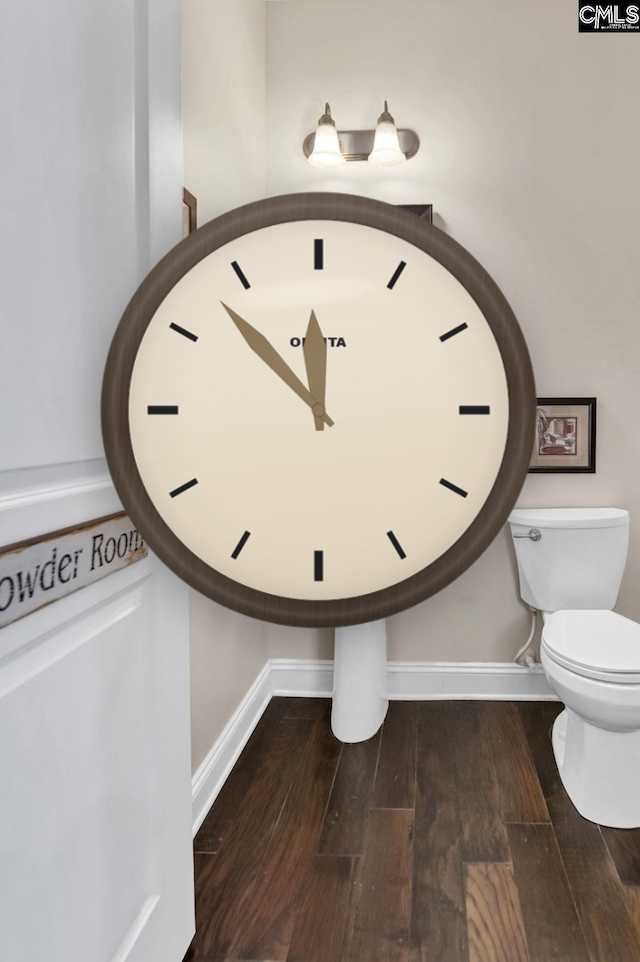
{"hour": 11, "minute": 53}
